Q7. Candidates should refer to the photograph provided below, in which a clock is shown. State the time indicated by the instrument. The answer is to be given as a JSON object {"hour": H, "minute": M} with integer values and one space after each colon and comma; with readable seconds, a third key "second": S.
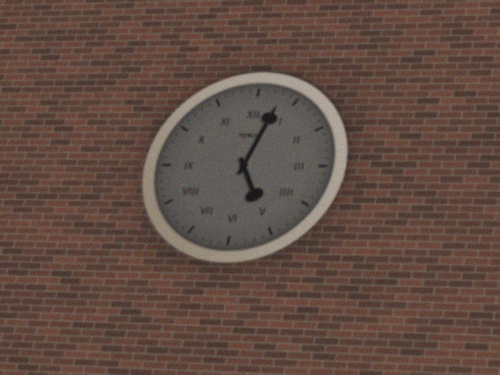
{"hour": 5, "minute": 3}
